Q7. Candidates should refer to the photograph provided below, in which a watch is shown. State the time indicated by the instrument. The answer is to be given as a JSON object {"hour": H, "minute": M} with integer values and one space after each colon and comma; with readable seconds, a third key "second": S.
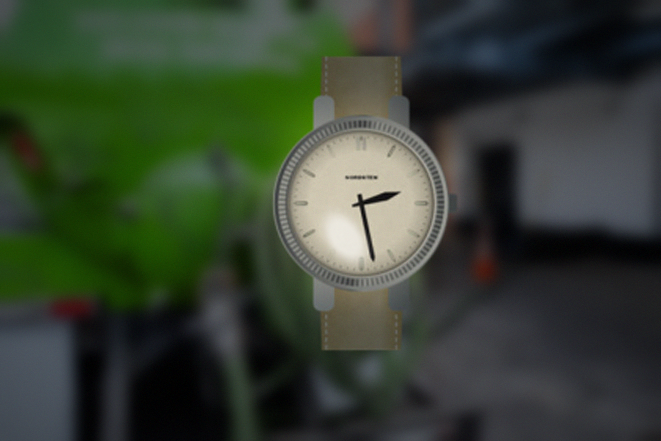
{"hour": 2, "minute": 28}
